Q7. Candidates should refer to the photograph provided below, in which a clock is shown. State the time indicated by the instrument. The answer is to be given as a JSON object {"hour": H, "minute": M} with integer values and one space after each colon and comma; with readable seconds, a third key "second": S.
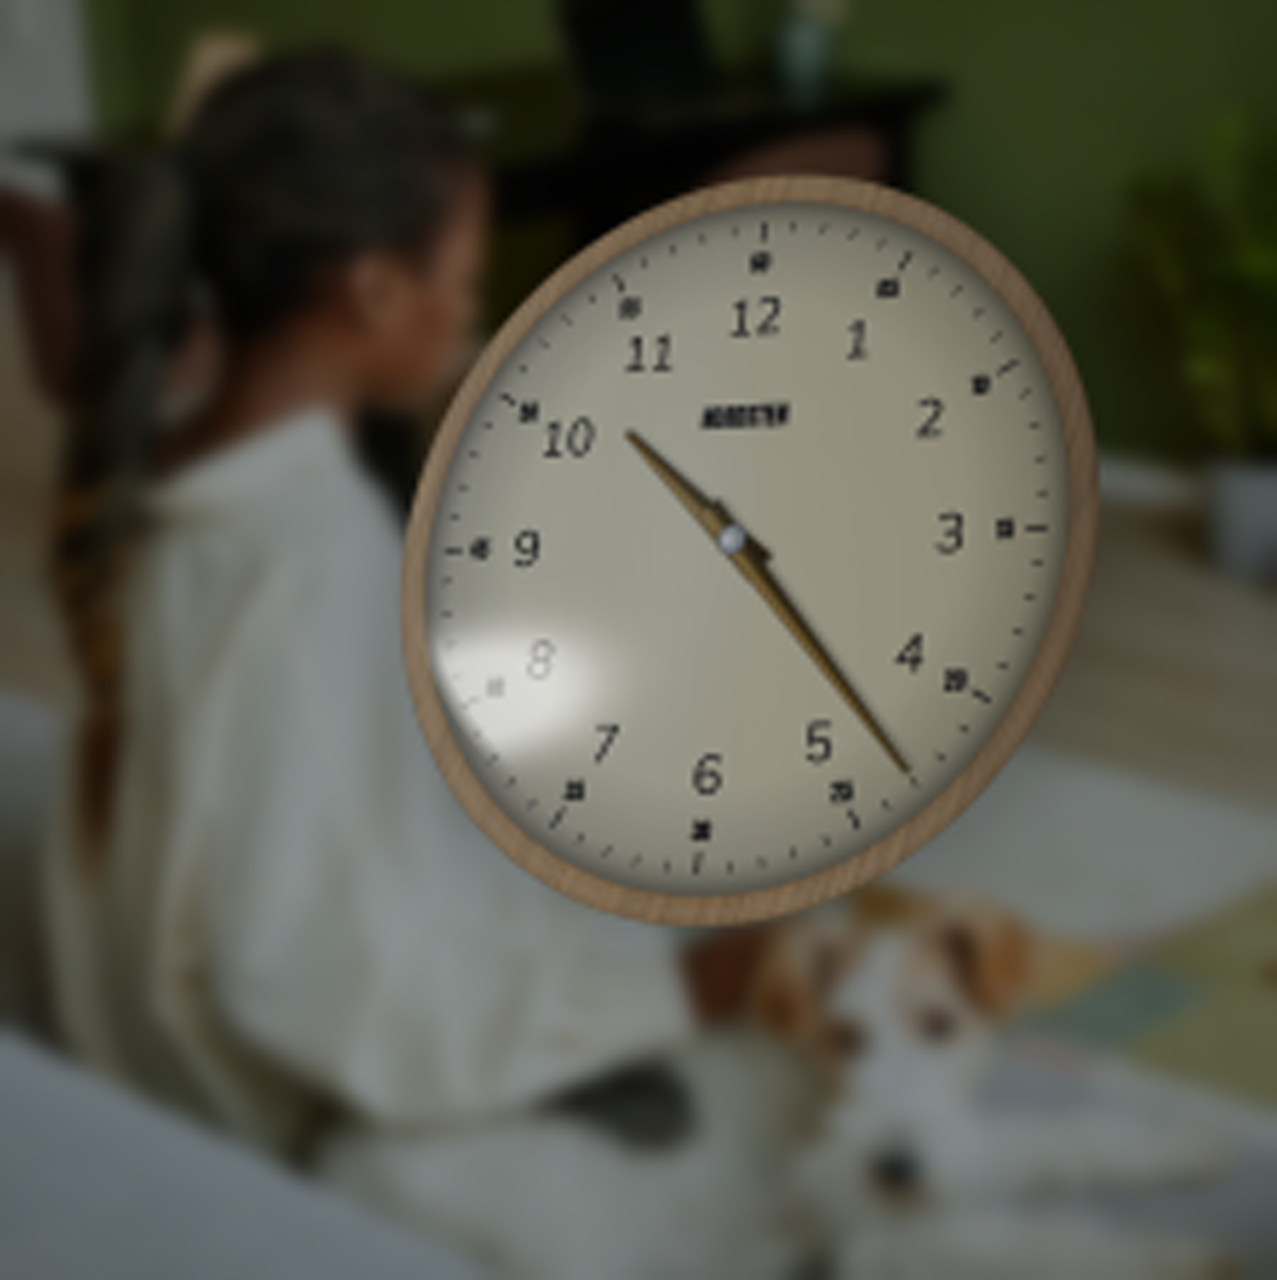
{"hour": 10, "minute": 23}
